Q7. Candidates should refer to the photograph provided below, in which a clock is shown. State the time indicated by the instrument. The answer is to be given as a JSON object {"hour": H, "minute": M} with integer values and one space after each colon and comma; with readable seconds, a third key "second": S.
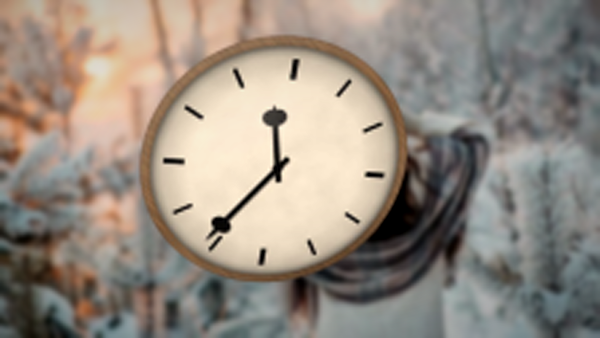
{"hour": 11, "minute": 36}
